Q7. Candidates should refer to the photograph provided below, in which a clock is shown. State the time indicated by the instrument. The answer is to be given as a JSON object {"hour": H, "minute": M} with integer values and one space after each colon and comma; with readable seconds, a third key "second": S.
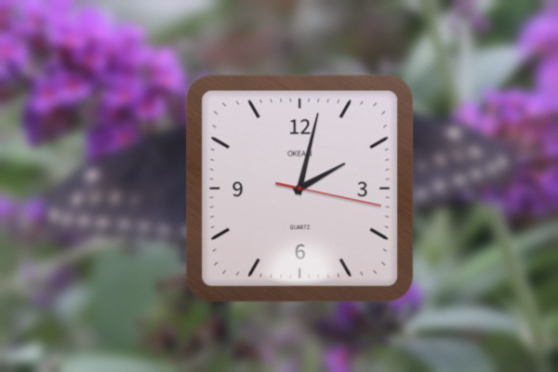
{"hour": 2, "minute": 2, "second": 17}
